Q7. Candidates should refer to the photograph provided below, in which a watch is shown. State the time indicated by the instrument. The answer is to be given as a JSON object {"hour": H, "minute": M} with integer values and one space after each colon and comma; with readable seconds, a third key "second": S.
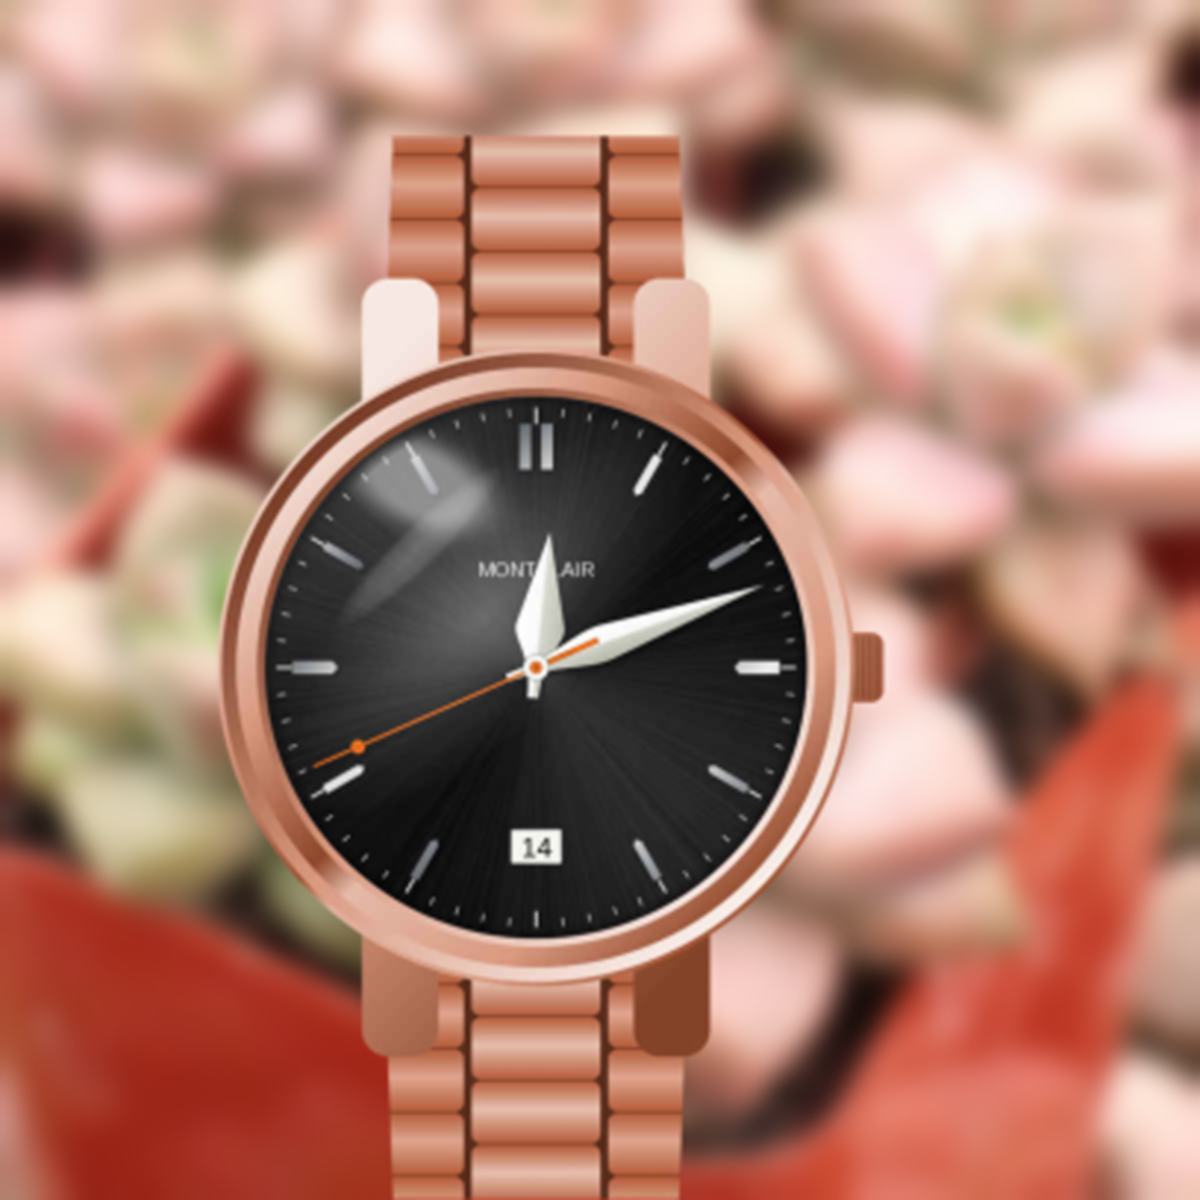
{"hour": 12, "minute": 11, "second": 41}
